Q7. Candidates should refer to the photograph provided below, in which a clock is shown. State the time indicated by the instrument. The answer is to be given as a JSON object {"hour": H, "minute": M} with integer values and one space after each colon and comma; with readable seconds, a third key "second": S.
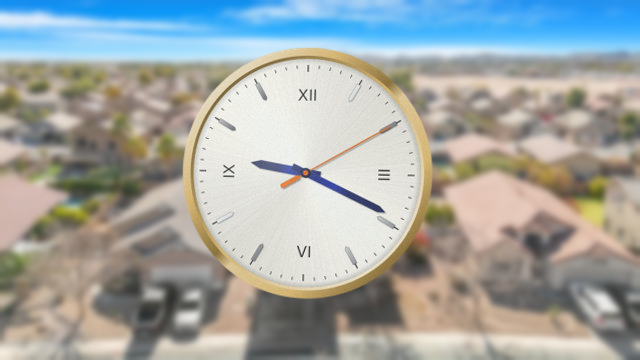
{"hour": 9, "minute": 19, "second": 10}
